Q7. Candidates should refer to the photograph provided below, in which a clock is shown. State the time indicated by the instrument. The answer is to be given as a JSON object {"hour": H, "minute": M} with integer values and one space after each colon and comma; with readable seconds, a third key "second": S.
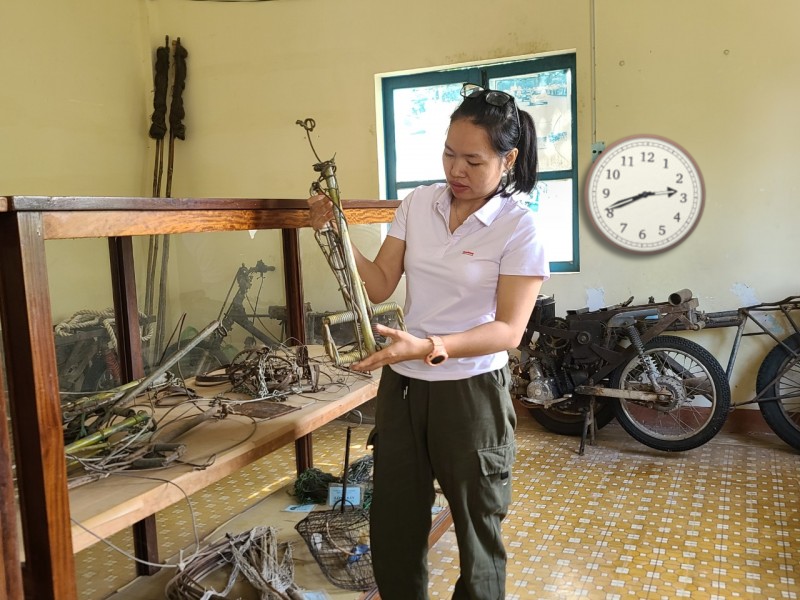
{"hour": 2, "minute": 41}
